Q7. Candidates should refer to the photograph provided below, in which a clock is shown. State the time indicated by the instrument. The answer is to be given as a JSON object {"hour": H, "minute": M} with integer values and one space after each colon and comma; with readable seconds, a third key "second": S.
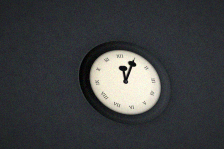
{"hour": 12, "minute": 5}
